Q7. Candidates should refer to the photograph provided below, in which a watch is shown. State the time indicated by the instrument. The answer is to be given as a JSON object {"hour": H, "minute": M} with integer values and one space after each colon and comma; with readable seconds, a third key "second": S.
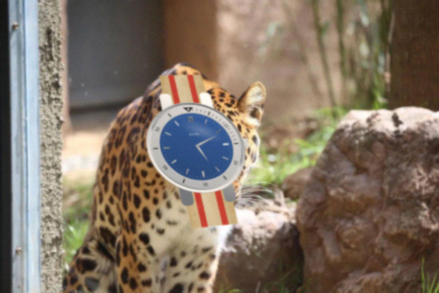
{"hour": 5, "minute": 11}
